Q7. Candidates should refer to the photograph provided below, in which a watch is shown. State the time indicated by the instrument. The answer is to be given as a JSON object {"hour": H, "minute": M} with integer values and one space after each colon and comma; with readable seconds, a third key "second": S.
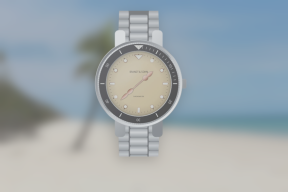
{"hour": 1, "minute": 38}
